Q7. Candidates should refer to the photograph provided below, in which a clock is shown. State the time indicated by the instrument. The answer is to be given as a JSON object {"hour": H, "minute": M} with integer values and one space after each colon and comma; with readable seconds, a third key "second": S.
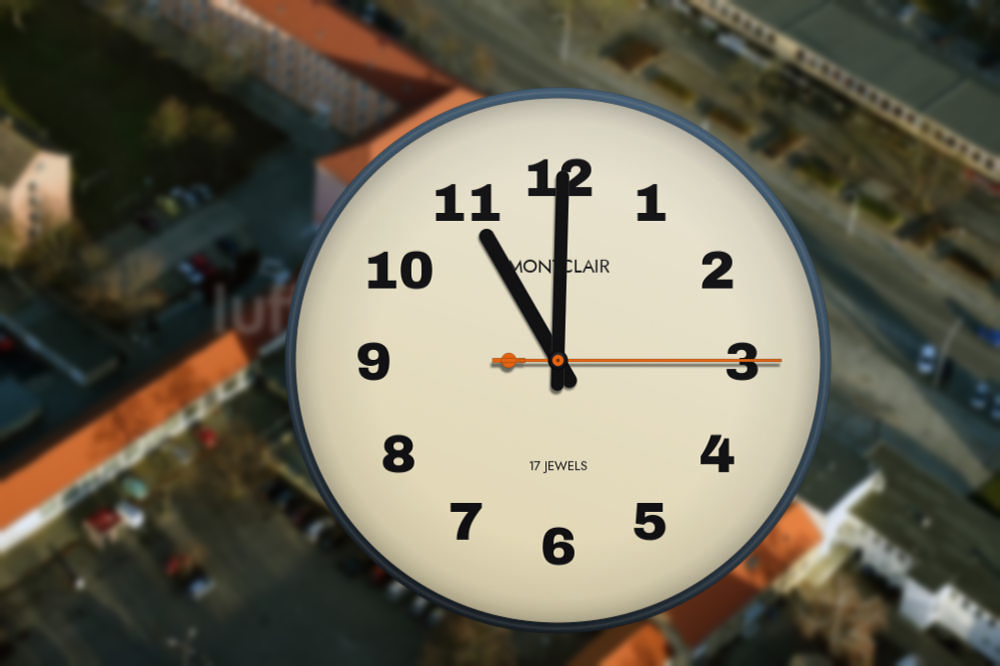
{"hour": 11, "minute": 0, "second": 15}
